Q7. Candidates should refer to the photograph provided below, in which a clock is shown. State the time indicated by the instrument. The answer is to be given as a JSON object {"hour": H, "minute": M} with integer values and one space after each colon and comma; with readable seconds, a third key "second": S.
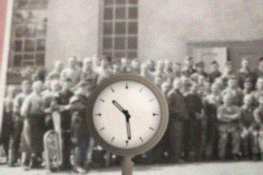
{"hour": 10, "minute": 29}
